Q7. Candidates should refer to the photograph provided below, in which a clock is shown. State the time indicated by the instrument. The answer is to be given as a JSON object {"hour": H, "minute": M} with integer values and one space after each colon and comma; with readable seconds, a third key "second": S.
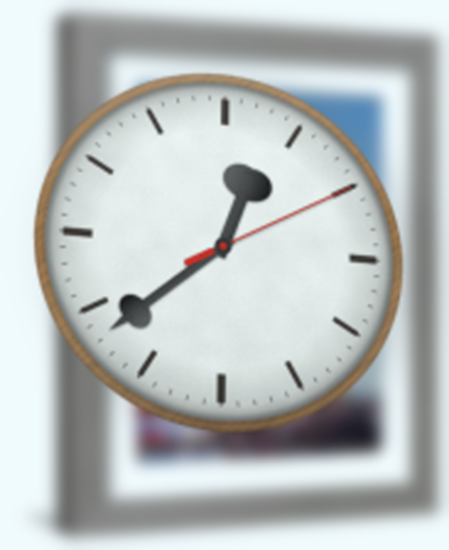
{"hour": 12, "minute": 38, "second": 10}
